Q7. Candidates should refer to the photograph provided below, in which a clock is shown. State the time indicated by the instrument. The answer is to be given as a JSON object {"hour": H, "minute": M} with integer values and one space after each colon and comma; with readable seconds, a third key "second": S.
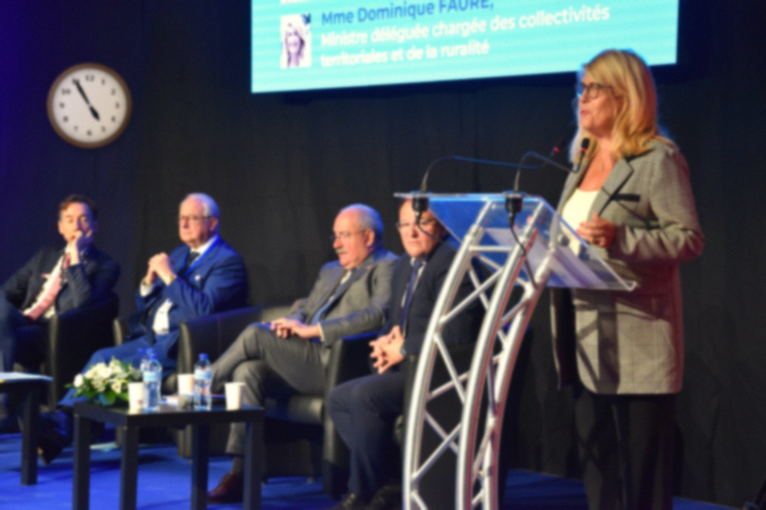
{"hour": 4, "minute": 55}
